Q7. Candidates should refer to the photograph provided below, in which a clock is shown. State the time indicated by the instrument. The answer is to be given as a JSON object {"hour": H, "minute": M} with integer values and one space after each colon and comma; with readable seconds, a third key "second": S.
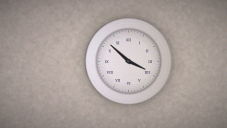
{"hour": 3, "minute": 52}
